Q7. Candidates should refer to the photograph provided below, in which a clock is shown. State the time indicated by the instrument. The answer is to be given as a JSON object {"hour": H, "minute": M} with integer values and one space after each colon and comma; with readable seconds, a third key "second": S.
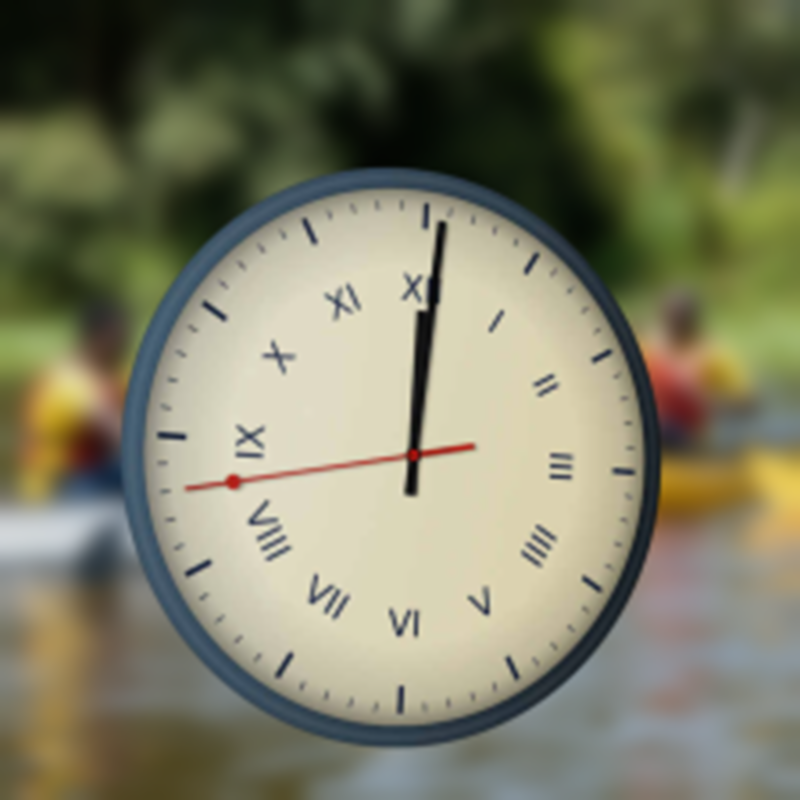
{"hour": 12, "minute": 0, "second": 43}
